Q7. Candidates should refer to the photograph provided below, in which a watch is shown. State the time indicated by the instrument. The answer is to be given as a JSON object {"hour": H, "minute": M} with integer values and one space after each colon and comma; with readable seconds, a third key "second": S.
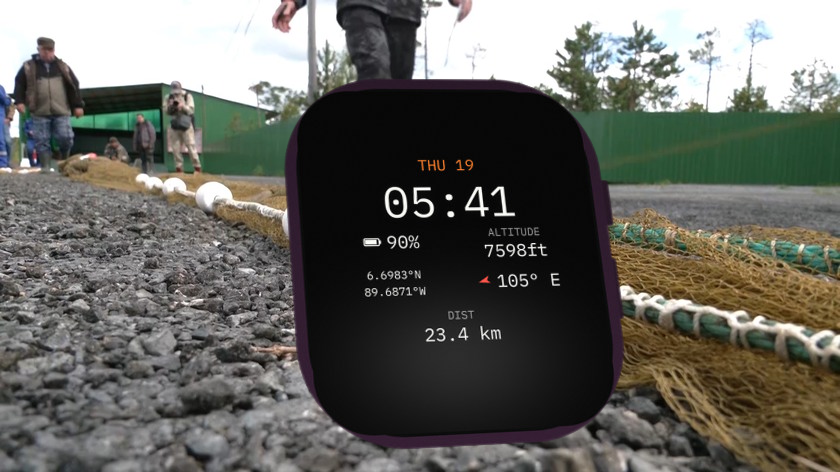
{"hour": 5, "minute": 41}
